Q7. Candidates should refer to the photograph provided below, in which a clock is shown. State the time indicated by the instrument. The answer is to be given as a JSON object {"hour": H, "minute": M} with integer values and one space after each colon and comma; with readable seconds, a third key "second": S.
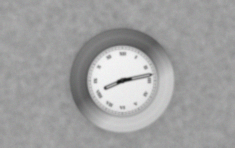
{"hour": 8, "minute": 13}
